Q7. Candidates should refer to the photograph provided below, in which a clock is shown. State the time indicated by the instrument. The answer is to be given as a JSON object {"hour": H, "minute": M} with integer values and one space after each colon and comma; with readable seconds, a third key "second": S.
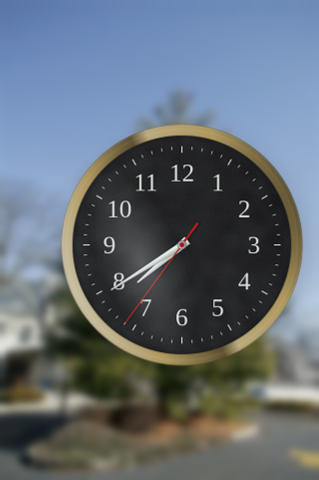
{"hour": 7, "minute": 39, "second": 36}
